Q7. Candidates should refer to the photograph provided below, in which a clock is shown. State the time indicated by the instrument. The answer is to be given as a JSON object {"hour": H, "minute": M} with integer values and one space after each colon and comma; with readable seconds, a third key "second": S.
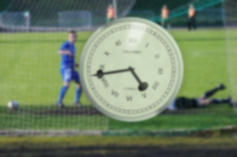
{"hour": 4, "minute": 43}
